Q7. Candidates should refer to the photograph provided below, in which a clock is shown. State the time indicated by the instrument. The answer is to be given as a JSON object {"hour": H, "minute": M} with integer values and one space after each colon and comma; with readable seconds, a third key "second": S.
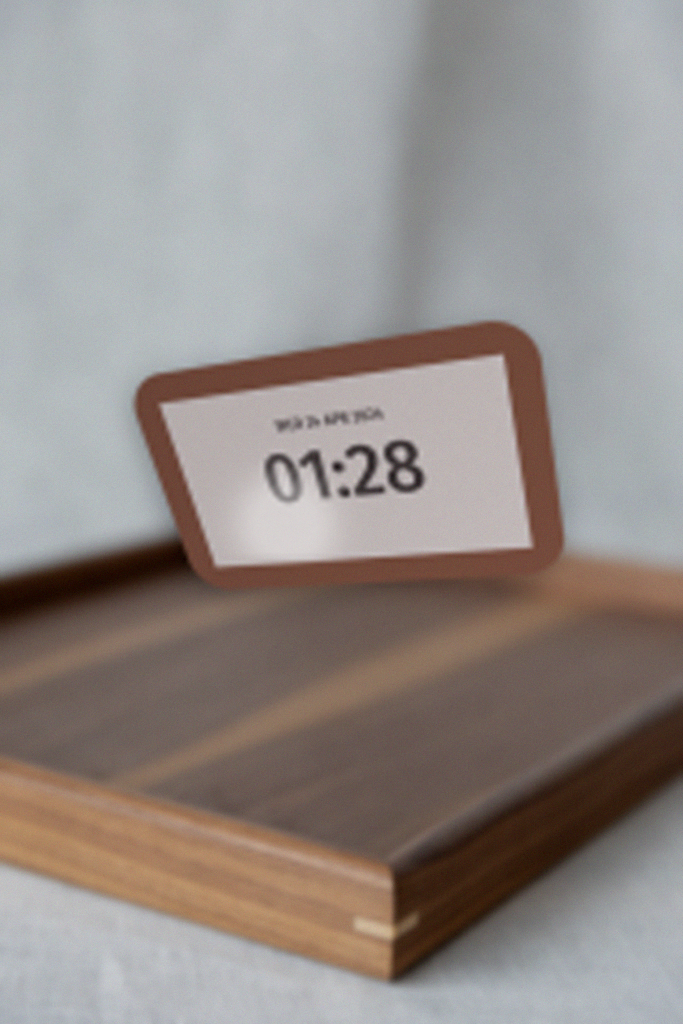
{"hour": 1, "minute": 28}
